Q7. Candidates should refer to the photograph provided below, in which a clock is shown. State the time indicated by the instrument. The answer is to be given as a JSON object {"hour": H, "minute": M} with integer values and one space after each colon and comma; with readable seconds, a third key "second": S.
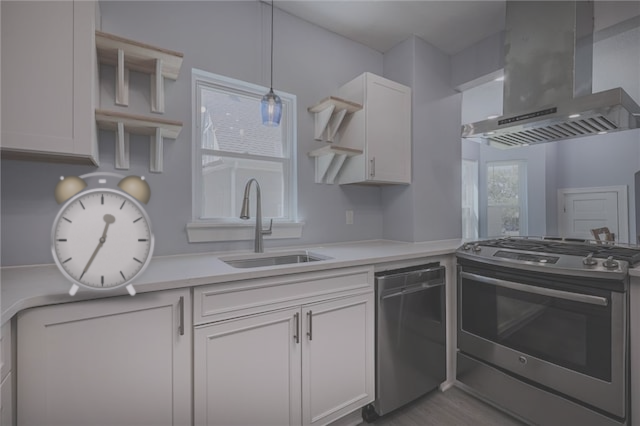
{"hour": 12, "minute": 35}
